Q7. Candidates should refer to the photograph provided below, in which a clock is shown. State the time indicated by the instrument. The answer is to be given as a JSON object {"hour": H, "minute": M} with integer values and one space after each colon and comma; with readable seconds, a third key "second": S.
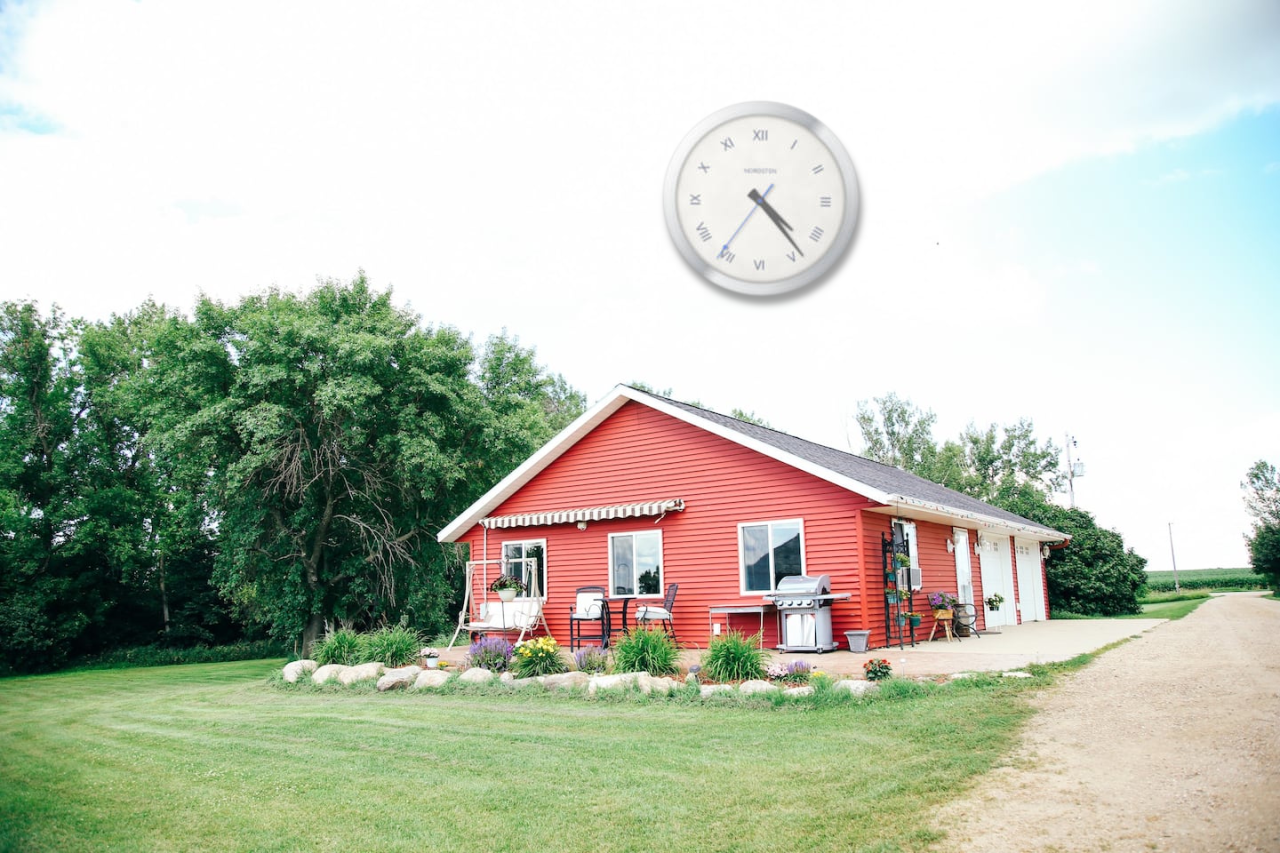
{"hour": 4, "minute": 23, "second": 36}
